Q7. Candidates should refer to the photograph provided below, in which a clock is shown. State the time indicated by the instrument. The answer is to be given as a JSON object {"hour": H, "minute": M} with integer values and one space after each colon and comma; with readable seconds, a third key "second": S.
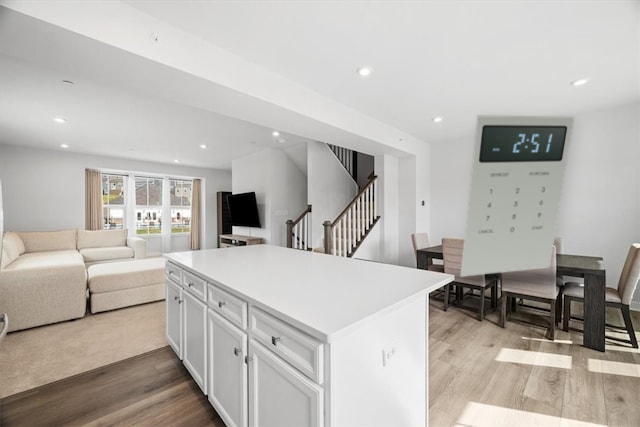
{"hour": 2, "minute": 51}
